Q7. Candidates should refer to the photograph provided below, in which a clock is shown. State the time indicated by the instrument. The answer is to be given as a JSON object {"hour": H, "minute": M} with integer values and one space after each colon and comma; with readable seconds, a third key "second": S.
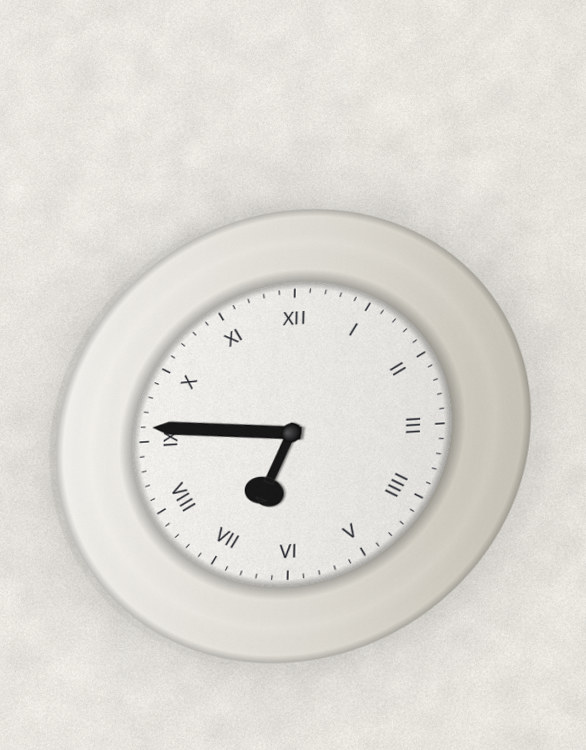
{"hour": 6, "minute": 46}
